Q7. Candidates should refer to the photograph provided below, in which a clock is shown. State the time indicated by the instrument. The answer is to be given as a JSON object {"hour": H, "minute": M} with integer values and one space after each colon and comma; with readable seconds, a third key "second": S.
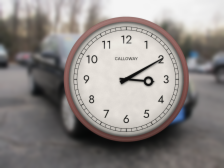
{"hour": 3, "minute": 10}
